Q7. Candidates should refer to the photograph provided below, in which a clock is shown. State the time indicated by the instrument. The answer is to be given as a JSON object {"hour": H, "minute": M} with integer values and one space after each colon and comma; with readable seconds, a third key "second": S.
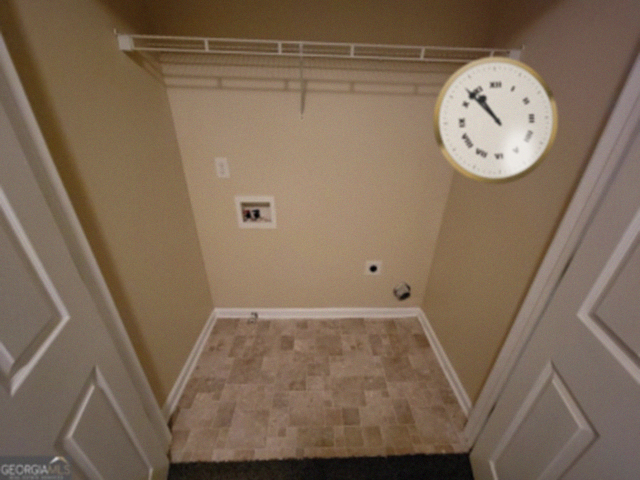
{"hour": 10, "minute": 53}
